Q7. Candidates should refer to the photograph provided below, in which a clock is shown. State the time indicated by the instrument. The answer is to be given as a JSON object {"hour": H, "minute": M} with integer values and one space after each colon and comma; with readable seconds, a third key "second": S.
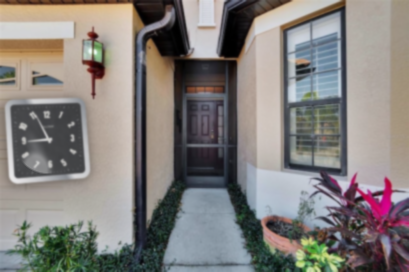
{"hour": 8, "minute": 56}
